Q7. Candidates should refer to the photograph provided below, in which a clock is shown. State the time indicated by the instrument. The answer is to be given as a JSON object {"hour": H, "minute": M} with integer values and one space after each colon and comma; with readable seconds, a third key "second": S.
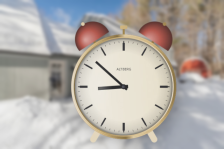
{"hour": 8, "minute": 52}
